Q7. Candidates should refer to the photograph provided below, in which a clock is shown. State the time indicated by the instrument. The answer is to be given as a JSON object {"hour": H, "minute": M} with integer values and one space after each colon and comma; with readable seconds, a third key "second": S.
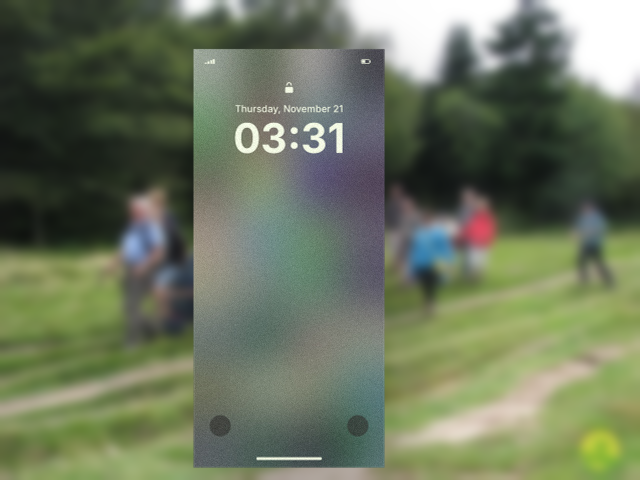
{"hour": 3, "minute": 31}
